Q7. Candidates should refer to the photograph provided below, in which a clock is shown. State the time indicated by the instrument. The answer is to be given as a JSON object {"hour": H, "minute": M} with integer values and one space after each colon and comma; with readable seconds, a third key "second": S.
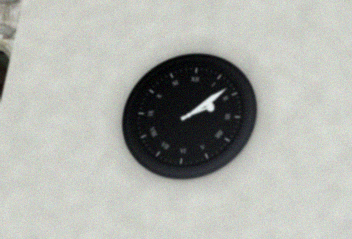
{"hour": 2, "minute": 8}
